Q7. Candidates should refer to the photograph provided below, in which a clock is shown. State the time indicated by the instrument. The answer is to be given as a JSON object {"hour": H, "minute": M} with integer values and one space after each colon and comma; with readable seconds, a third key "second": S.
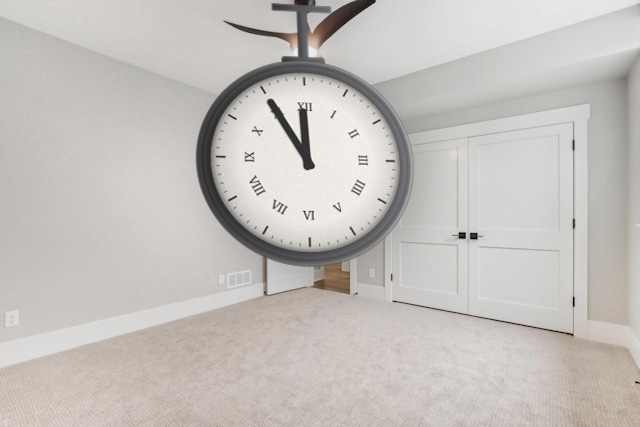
{"hour": 11, "minute": 55}
